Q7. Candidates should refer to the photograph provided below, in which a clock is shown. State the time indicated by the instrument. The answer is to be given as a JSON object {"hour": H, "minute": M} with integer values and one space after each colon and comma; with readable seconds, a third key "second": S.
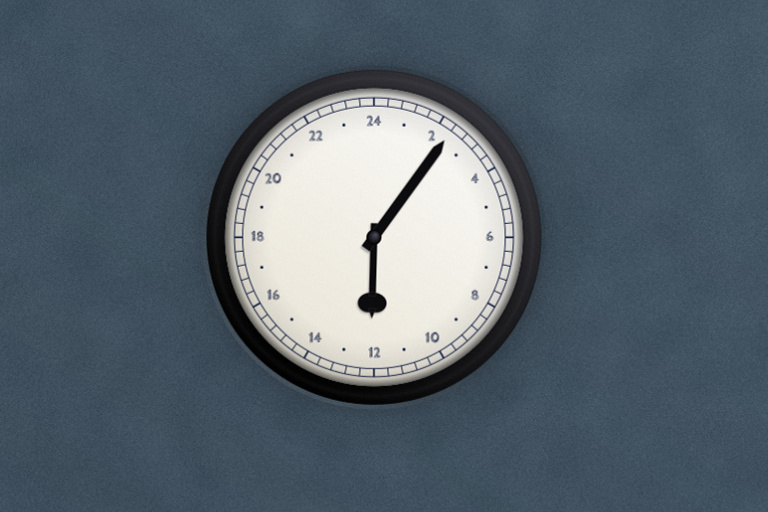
{"hour": 12, "minute": 6}
